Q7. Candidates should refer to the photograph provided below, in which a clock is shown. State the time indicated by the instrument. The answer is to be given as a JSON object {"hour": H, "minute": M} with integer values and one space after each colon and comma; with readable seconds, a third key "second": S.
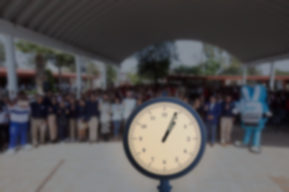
{"hour": 1, "minute": 4}
